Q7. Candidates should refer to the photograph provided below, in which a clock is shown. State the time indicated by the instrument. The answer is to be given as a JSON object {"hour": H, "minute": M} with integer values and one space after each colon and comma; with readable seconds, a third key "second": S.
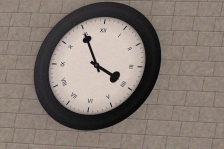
{"hour": 3, "minute": 55}
